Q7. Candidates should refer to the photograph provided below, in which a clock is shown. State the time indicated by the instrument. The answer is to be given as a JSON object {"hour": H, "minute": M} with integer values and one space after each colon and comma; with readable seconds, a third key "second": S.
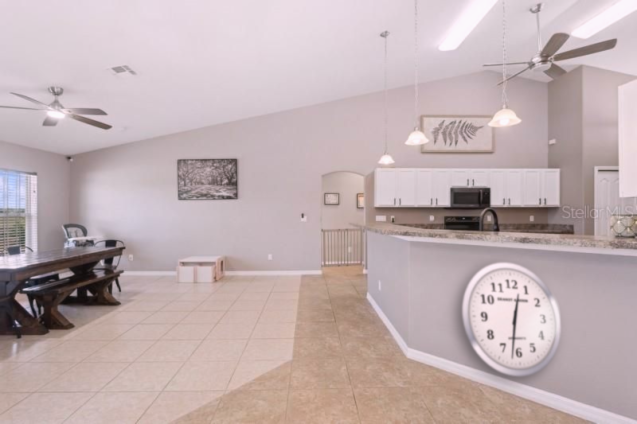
{"hour": 12, "minute": 32}
